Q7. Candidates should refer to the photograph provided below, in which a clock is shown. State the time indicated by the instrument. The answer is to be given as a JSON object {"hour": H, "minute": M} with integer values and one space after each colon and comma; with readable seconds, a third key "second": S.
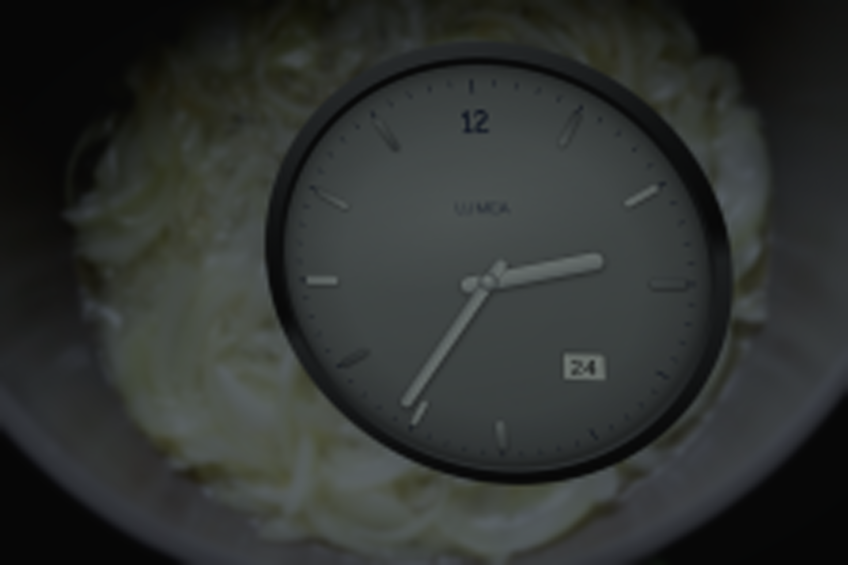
{"hour": 2, "minute": 36}
